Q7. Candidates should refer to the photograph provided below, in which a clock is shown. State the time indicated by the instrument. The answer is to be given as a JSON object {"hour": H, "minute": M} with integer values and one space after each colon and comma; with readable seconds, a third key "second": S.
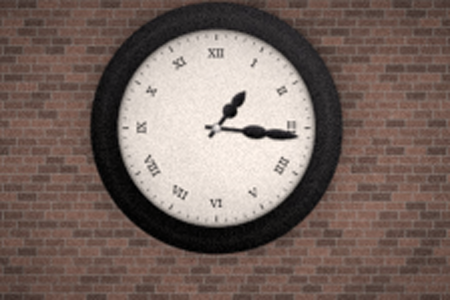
{"hour": 1, "minute": 16}
